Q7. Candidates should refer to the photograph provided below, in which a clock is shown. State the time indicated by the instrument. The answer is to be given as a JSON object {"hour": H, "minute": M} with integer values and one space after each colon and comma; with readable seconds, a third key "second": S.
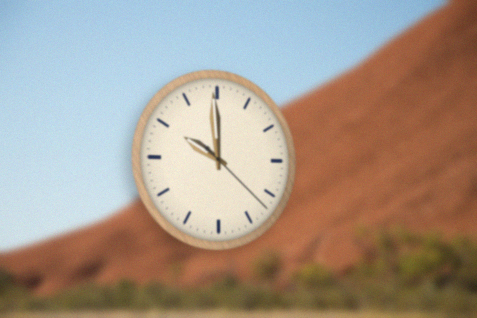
{"hour": 9, "minute": 59, "second": 22}
